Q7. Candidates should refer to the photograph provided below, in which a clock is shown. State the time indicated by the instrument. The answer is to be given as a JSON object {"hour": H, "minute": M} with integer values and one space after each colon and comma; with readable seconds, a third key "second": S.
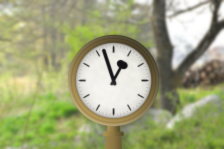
{"hour": 12, "minute": 57}
